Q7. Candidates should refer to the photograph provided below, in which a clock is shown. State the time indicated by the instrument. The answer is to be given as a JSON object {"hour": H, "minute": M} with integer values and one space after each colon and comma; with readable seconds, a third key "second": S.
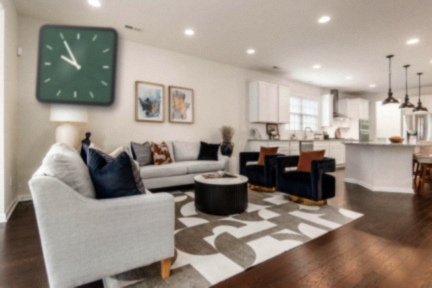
{"hour": 9, "minute": 55}
